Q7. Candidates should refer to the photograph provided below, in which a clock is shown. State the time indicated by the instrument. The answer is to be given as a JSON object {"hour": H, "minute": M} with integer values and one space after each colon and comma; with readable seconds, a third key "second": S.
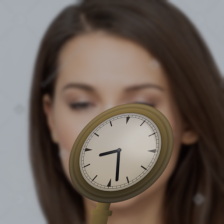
{"hour": 8, "minute": 28}
